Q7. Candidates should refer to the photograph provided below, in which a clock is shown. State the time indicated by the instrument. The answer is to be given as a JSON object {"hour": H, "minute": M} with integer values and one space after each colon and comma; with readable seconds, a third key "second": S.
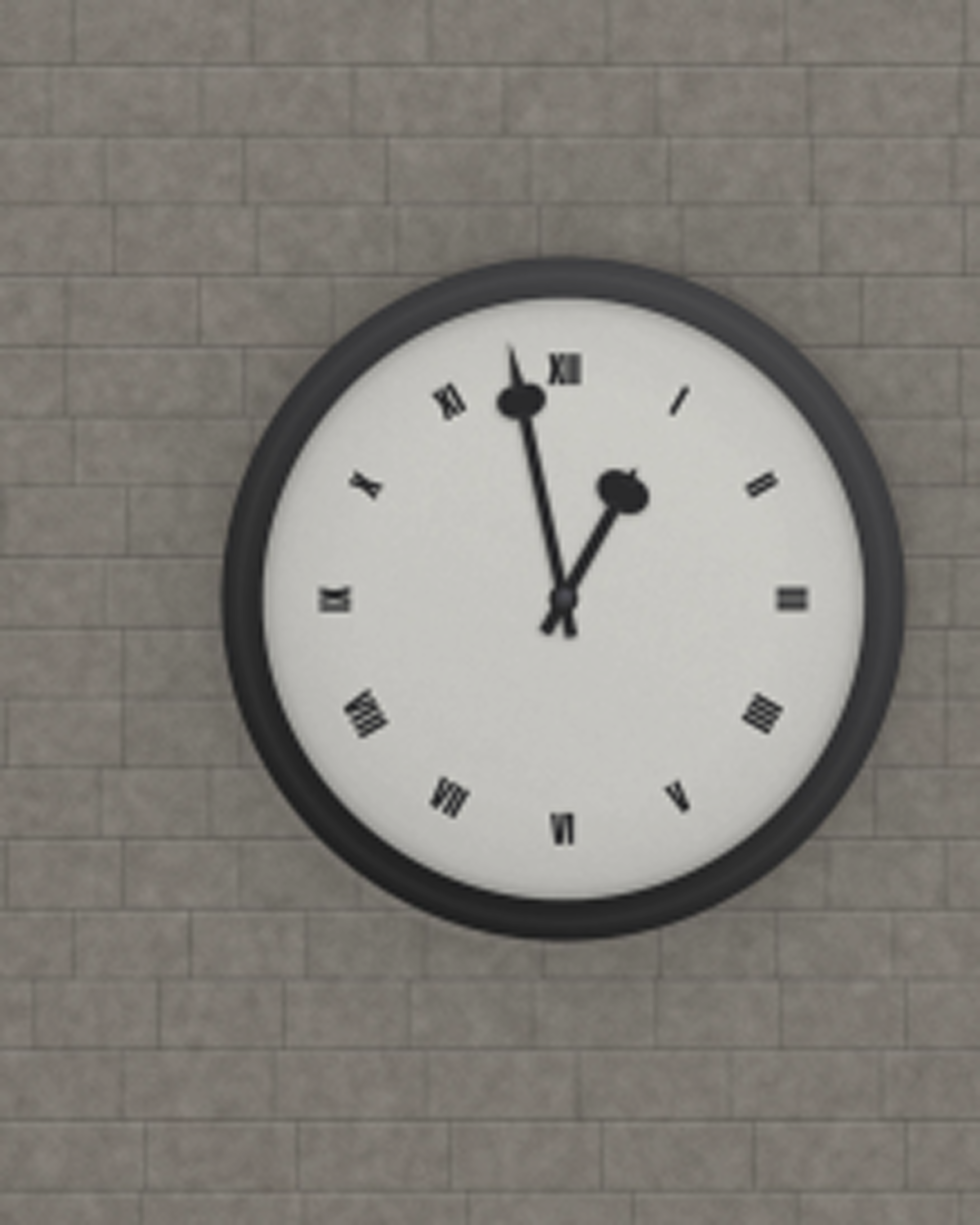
{"hour": 12, "minute": 58}
